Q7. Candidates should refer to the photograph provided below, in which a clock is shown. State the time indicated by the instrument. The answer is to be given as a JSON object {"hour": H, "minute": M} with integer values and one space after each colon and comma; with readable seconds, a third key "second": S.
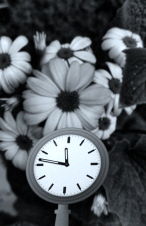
{"hour": 11, "minute": 47}
